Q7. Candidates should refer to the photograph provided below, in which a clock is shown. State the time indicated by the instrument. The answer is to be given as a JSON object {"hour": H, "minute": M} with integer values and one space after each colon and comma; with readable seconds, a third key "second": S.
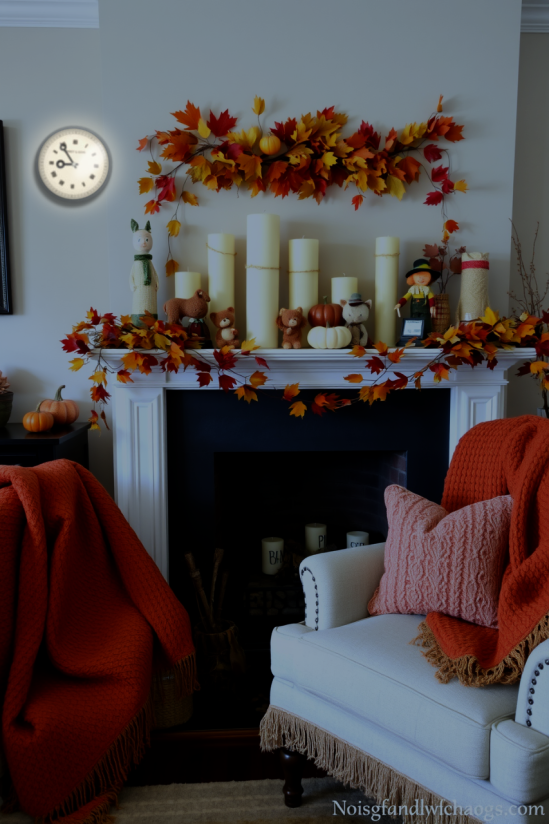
{"hour": 8, "minute": 54}
